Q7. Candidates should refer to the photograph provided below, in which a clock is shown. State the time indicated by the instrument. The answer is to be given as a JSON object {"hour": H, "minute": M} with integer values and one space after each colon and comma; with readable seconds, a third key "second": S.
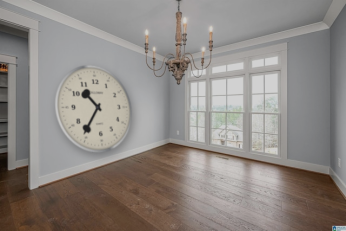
{"hour": 10, "minute": 36}
